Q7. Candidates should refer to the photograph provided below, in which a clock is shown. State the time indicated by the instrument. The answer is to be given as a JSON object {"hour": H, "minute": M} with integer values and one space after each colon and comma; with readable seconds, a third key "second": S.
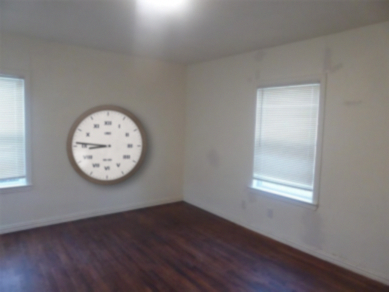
{"hour": 8, "minute": 46}
